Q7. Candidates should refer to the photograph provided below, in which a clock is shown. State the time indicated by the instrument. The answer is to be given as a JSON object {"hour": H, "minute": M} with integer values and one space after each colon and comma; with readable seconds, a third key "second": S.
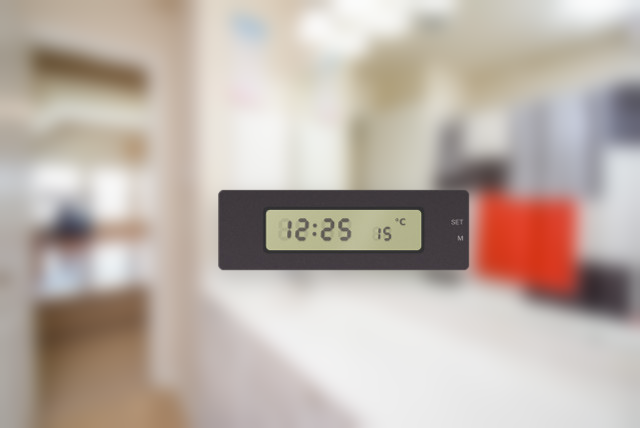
{"hour": 12, "minute": 25}
